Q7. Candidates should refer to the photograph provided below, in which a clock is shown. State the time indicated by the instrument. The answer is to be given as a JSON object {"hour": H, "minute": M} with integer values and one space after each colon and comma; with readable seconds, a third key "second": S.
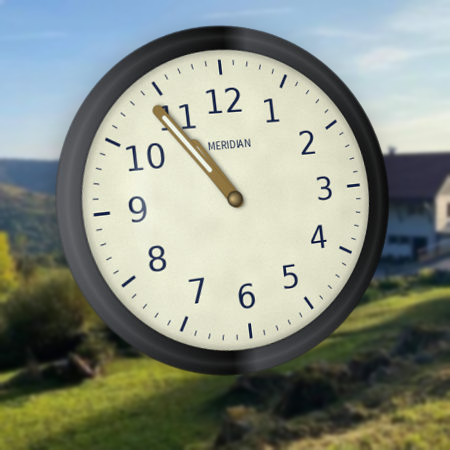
{"hour": 10, "minute": 54}
